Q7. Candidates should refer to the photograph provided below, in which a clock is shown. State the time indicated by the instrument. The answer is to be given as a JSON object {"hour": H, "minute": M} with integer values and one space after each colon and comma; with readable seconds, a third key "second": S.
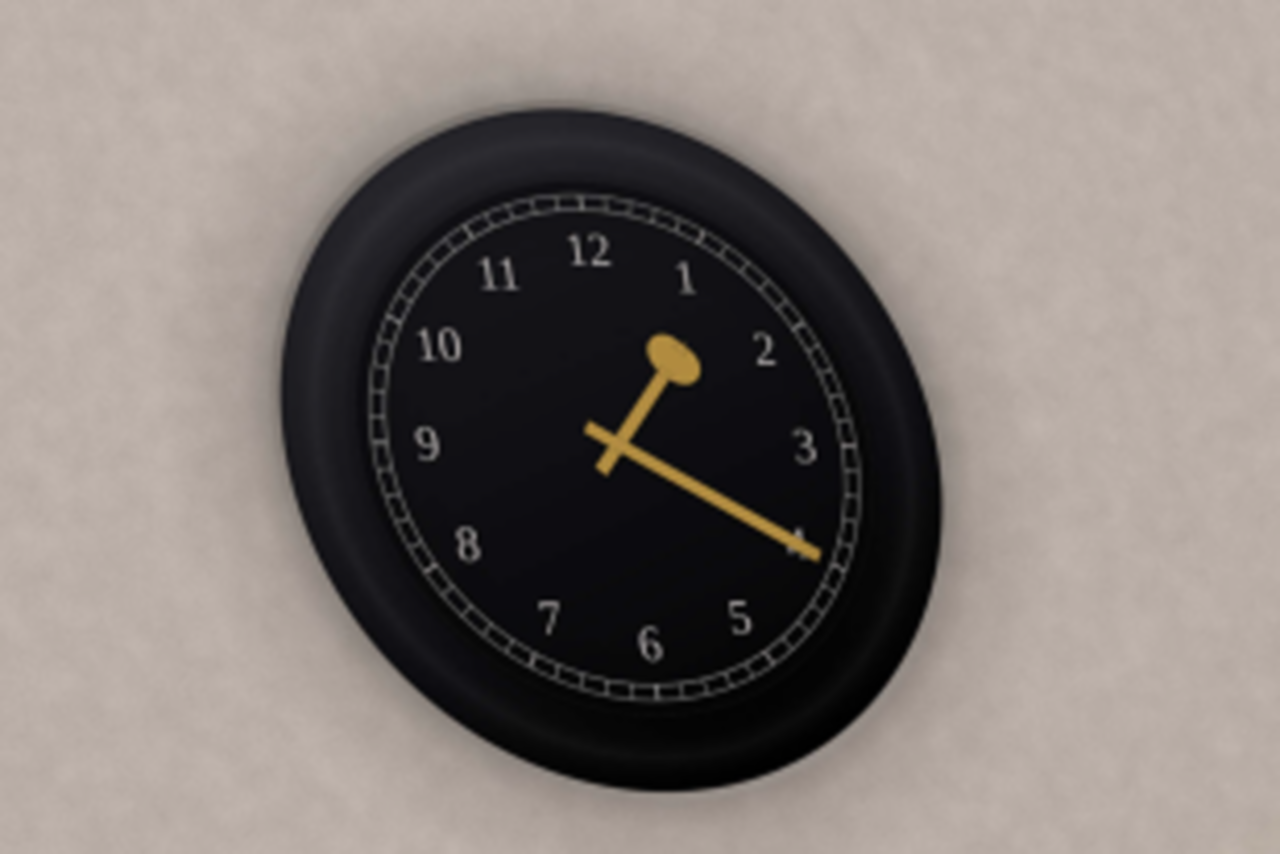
{"hour": 1, "minute": 20}
